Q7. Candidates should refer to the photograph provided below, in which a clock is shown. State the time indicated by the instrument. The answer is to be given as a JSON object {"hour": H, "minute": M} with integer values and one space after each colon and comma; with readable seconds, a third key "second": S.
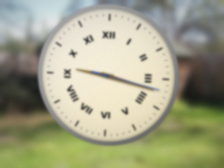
{"hour": 9, "minute": 17, "second": 17}
